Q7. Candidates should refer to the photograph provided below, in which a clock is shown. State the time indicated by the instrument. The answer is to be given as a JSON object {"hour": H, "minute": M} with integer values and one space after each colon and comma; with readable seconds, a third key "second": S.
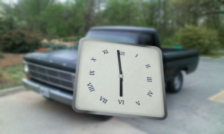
{"hour": 5, "minute": 59}
